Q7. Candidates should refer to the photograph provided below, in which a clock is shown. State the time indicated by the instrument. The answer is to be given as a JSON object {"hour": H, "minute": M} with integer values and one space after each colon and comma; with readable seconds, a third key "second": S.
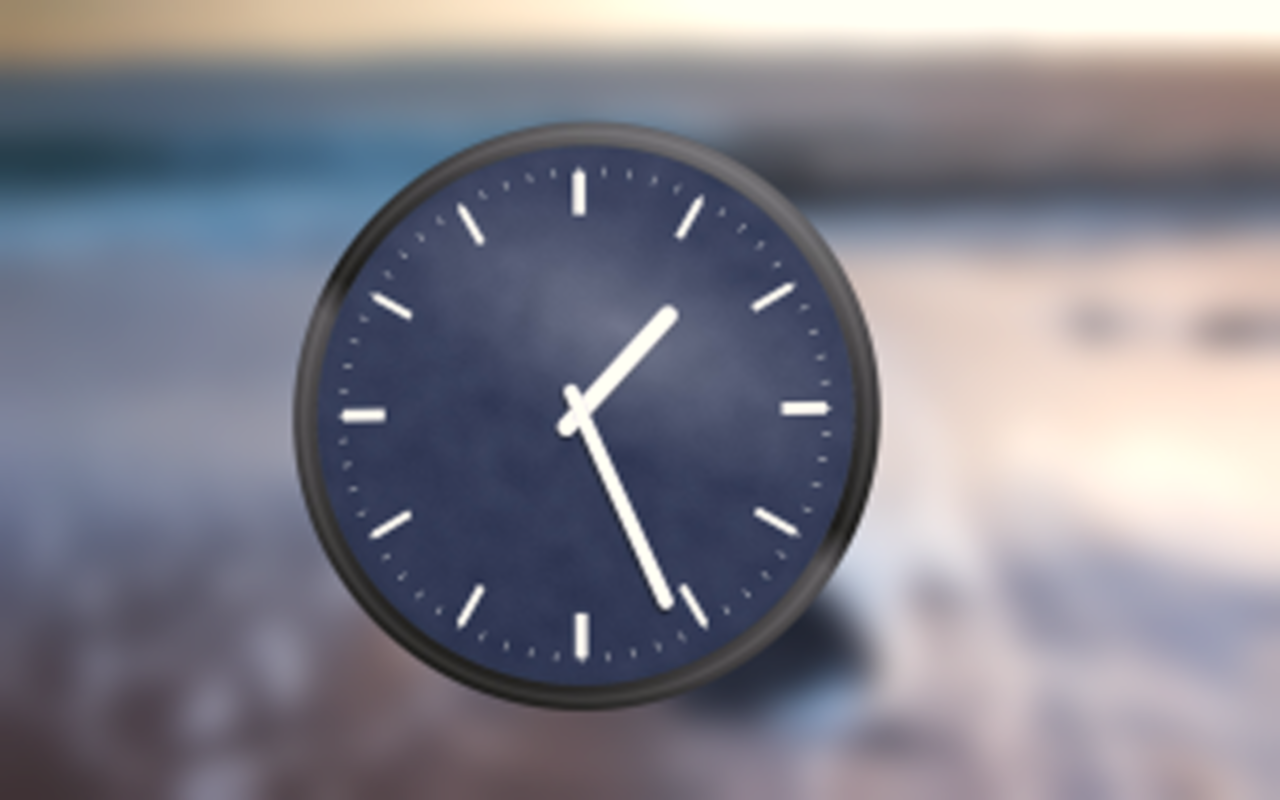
{"hour": 1, "minute": 26}
